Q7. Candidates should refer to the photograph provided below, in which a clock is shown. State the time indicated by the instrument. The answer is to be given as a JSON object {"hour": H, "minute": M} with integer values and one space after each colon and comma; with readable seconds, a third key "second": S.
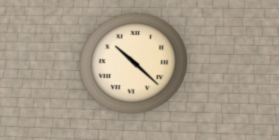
{"hour": 10, "minute": 22}
